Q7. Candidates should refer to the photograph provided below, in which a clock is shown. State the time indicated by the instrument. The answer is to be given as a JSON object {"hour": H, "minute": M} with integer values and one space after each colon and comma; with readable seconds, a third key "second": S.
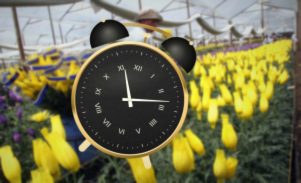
{"hour": 11, "minute": 13}
